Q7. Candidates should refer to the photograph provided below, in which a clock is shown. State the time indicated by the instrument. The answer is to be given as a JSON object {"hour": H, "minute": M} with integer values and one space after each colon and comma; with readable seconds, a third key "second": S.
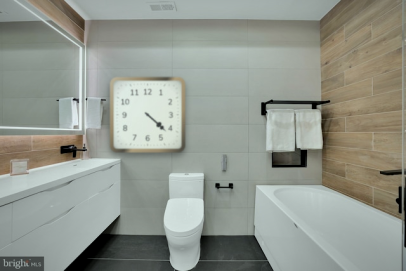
{"hour": 4, "minute": 22}
